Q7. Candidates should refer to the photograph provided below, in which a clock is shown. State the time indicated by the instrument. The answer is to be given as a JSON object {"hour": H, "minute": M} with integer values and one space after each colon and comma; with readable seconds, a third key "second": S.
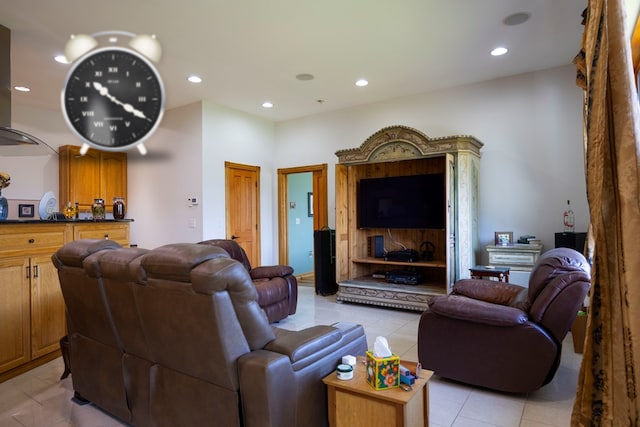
{"hour": 10, "minute": 20}
